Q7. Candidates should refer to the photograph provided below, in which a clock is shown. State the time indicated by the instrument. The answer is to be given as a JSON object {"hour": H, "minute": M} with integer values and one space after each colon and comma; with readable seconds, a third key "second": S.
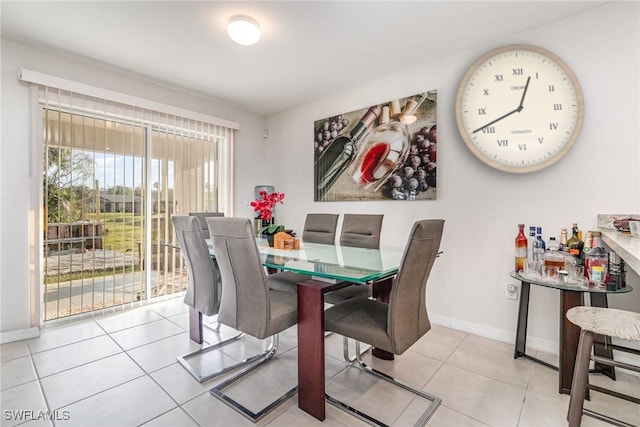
{"hour": 12, "minute": 41}
